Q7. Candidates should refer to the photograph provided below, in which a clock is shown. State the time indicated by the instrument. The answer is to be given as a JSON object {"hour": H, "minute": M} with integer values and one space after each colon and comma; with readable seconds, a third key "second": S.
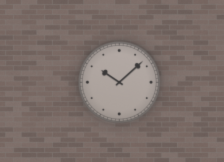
{"hour": 10, "minute": 8}
